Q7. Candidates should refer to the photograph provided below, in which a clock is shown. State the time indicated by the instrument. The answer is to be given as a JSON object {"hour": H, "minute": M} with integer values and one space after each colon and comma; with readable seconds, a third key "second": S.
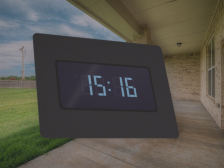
{"hour": 15, "minute": 16}
